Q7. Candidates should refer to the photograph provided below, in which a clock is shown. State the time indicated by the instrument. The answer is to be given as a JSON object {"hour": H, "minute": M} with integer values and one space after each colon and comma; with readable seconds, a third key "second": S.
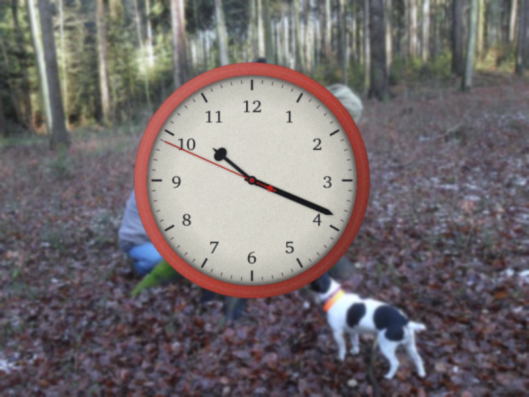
{"hour": 10, "minute": 18, "second": 49}
